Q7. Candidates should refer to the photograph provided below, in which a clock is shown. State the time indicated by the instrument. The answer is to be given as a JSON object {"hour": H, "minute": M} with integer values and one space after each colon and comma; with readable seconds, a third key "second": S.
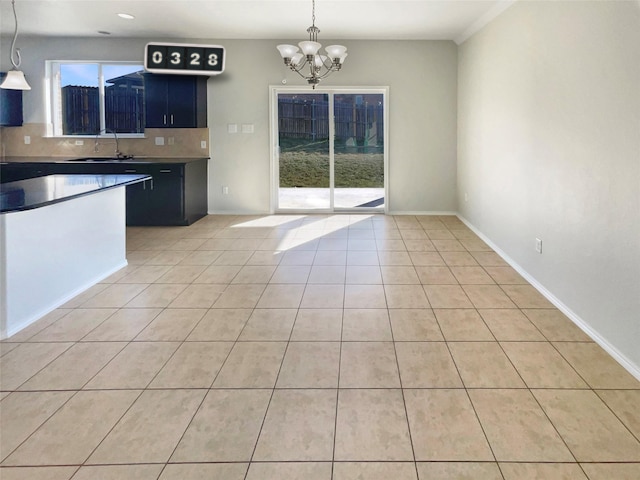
{"hour": 3, "minute": 28}
